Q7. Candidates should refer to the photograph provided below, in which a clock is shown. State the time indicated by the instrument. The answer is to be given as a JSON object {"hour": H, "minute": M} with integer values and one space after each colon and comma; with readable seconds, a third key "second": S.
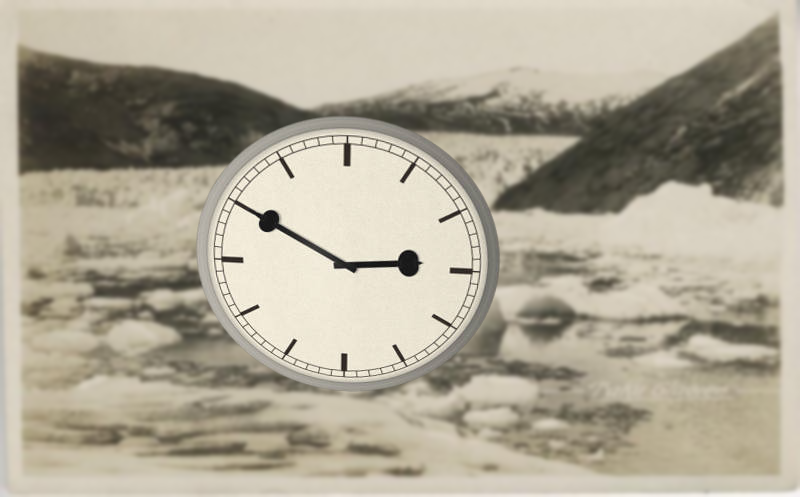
{"hour": 2, "minute": 50}
